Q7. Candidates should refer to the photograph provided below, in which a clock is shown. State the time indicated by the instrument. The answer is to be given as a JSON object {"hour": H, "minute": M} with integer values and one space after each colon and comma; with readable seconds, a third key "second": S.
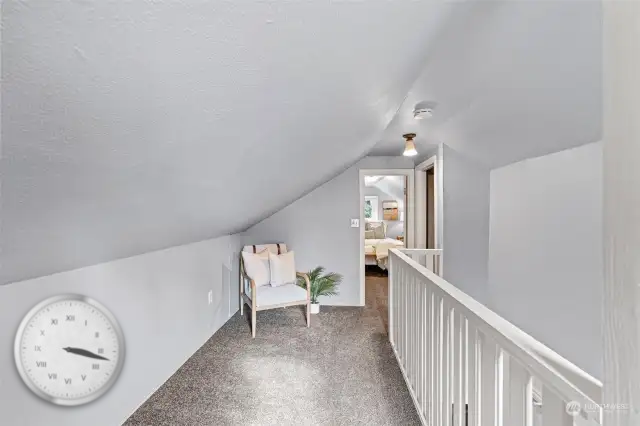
{"hour": 3, "minute": 17}
